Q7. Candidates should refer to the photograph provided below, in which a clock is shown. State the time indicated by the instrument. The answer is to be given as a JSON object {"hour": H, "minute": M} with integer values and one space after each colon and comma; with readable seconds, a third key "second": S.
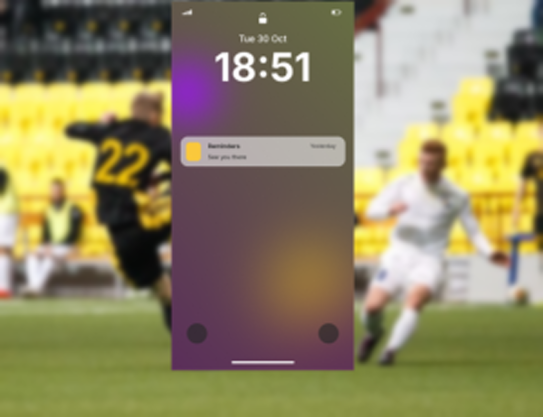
{"hour": 18, "minute": 51}
